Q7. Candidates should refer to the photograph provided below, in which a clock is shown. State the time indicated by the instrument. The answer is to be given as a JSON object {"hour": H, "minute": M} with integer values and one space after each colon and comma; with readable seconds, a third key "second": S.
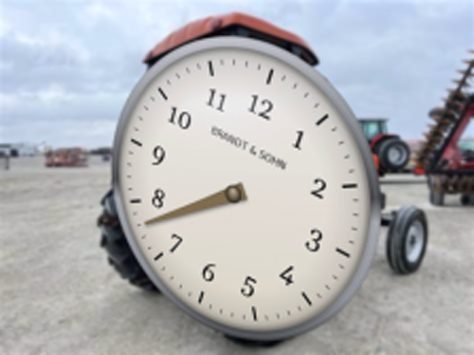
{"hour": 7, "minute": 38}
